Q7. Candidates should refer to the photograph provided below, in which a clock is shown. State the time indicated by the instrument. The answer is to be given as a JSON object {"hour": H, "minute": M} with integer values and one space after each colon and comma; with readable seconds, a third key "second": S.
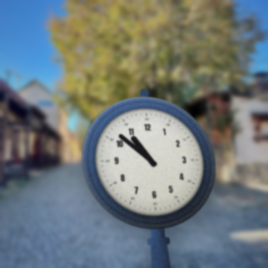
{"hour": 10, "minute": 52}
